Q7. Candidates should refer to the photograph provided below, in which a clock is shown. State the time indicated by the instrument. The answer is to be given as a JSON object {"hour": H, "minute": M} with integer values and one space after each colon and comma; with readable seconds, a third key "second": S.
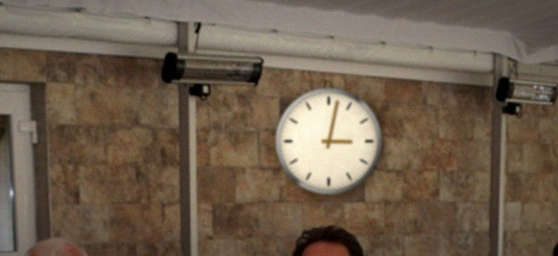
{"hour": 3, "minute": 2}
